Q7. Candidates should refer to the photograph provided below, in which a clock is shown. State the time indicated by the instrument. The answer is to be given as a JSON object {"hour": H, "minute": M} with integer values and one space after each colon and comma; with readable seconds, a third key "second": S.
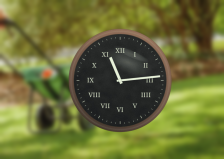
{"hour": 11, "minute": 14}
